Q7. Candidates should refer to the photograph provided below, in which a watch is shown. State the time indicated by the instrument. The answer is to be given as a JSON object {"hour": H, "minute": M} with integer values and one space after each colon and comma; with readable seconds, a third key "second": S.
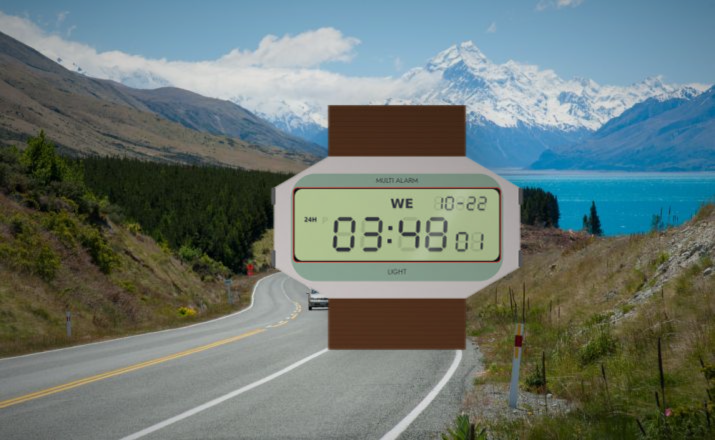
{"hour": 3, "minute": 48, "second": 1}
